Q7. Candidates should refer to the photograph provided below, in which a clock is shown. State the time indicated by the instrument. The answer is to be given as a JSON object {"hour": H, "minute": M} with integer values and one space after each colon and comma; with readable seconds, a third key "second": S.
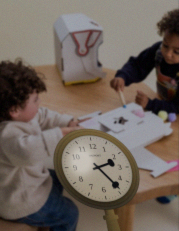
{"hour": 2, "minute": 24}
